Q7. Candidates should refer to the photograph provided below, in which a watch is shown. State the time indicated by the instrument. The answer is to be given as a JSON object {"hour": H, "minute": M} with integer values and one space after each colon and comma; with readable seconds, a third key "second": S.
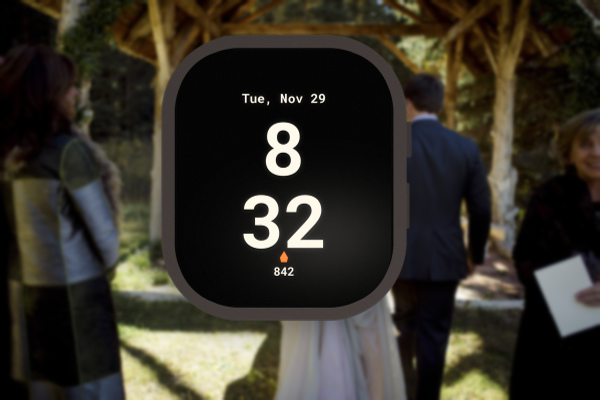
{"hour": 8, "minute": 32}
